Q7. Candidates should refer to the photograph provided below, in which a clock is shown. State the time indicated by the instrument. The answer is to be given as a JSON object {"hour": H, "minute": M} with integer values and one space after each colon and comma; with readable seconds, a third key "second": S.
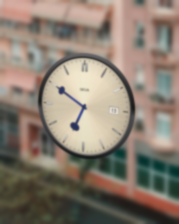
{"hour": 6, "minute": 50}
